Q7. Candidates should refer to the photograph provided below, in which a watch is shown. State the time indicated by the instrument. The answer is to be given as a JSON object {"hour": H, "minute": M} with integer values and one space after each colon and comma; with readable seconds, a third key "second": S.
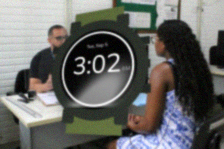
{"hour": 3, "minute": 2}
